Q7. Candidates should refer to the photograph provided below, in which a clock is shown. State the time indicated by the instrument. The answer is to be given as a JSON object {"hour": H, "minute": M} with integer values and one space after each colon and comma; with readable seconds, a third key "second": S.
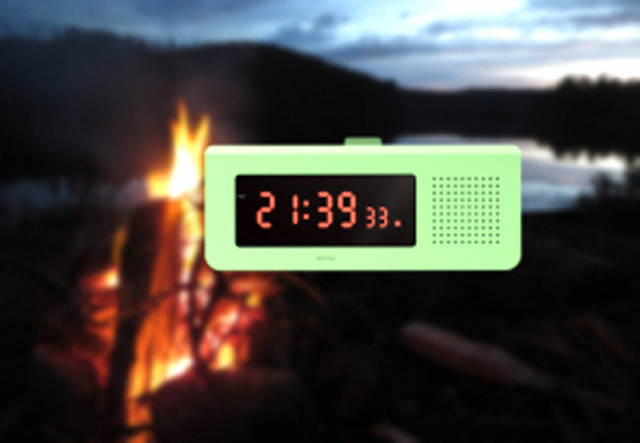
{"hour": 21, "minute": 39, "second": 33}
